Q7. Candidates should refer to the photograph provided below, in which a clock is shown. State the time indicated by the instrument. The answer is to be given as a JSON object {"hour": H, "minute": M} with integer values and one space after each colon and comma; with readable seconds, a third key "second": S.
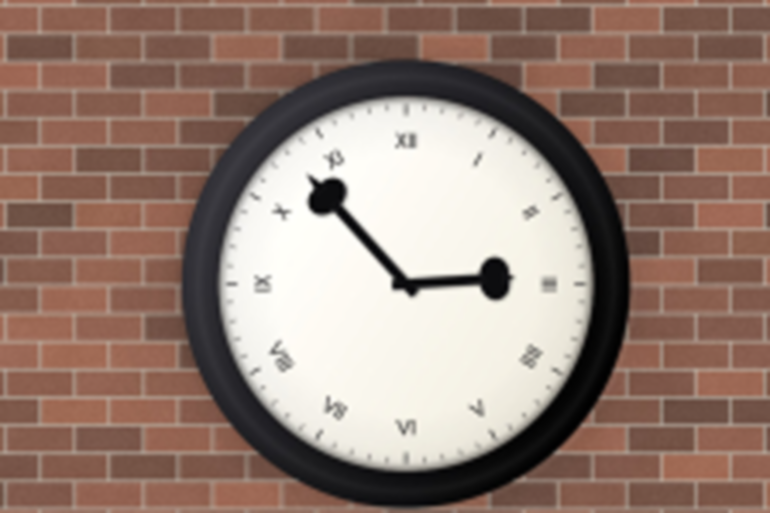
{"hour": 2, "minute": 53}
